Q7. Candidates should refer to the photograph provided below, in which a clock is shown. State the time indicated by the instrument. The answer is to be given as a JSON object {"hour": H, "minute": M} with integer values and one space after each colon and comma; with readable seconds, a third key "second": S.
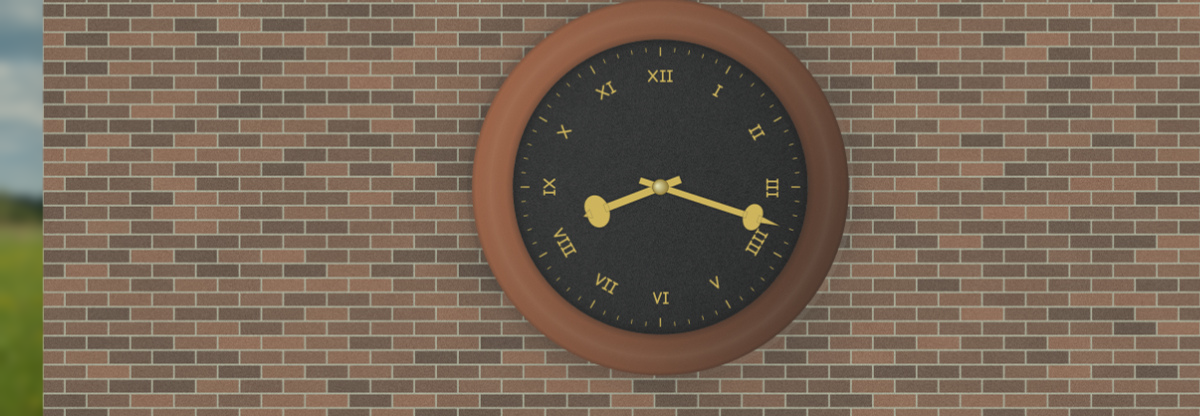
{"hour": 8, "minute": 18}
